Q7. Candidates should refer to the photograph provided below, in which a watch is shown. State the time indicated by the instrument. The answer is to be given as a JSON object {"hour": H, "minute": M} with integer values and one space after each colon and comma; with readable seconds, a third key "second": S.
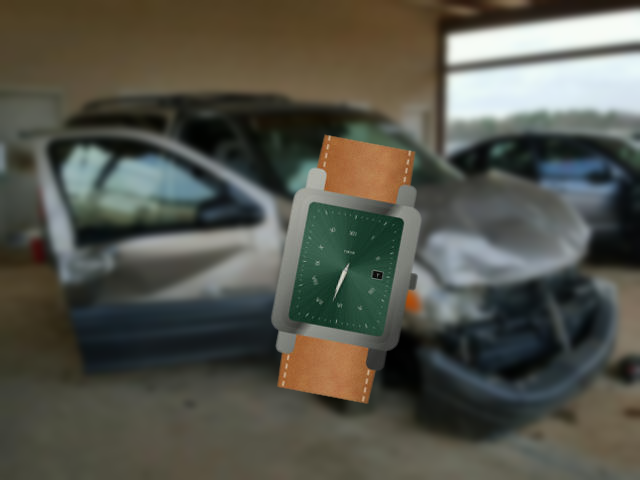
{"hour": 6, "minute": 32}
